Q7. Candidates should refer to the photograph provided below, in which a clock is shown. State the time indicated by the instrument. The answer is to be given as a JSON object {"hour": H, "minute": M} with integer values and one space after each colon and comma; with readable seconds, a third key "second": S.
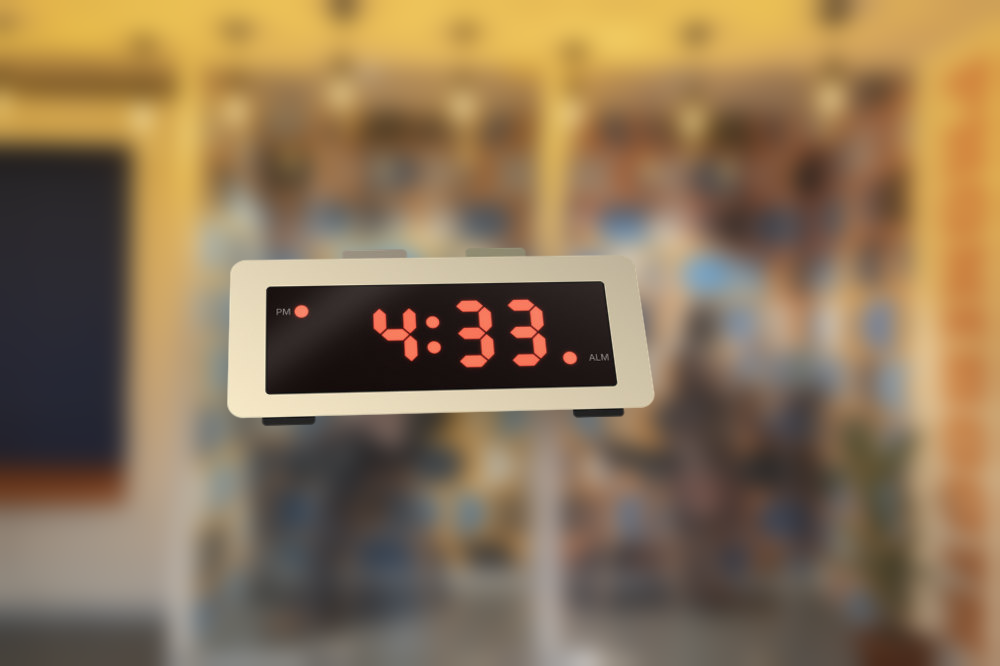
{"hour": 4, "minute": 33}
